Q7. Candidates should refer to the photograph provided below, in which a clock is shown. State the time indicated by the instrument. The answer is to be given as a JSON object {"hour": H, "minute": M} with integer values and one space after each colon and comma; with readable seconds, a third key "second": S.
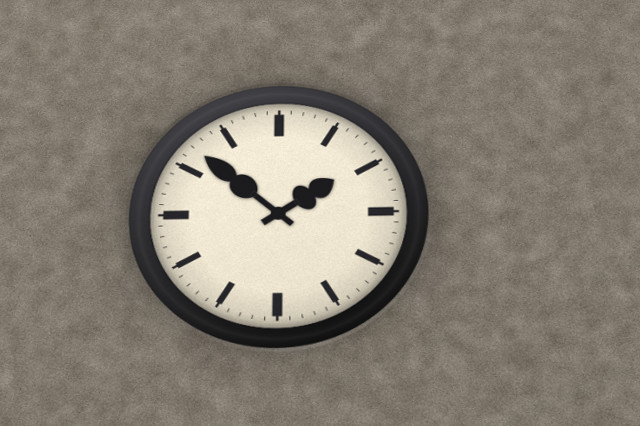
{"hour": 1, "minute": 52}
